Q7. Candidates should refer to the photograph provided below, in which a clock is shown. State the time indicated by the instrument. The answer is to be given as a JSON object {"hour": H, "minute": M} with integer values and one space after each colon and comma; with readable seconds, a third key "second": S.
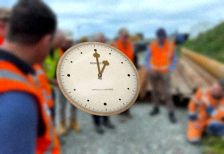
{"hour": 1, "minute": 0}
